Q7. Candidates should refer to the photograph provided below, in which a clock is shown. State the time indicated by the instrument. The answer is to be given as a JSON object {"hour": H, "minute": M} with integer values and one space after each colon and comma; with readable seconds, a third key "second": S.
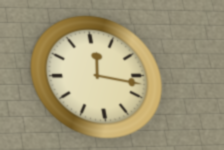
{"hour": 12, "minute": 17}
